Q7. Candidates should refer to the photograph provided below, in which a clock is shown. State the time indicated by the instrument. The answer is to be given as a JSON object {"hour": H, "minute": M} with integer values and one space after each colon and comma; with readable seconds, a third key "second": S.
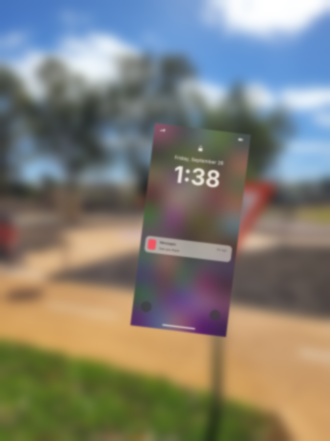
{"hour": 1, "minute": 38}
